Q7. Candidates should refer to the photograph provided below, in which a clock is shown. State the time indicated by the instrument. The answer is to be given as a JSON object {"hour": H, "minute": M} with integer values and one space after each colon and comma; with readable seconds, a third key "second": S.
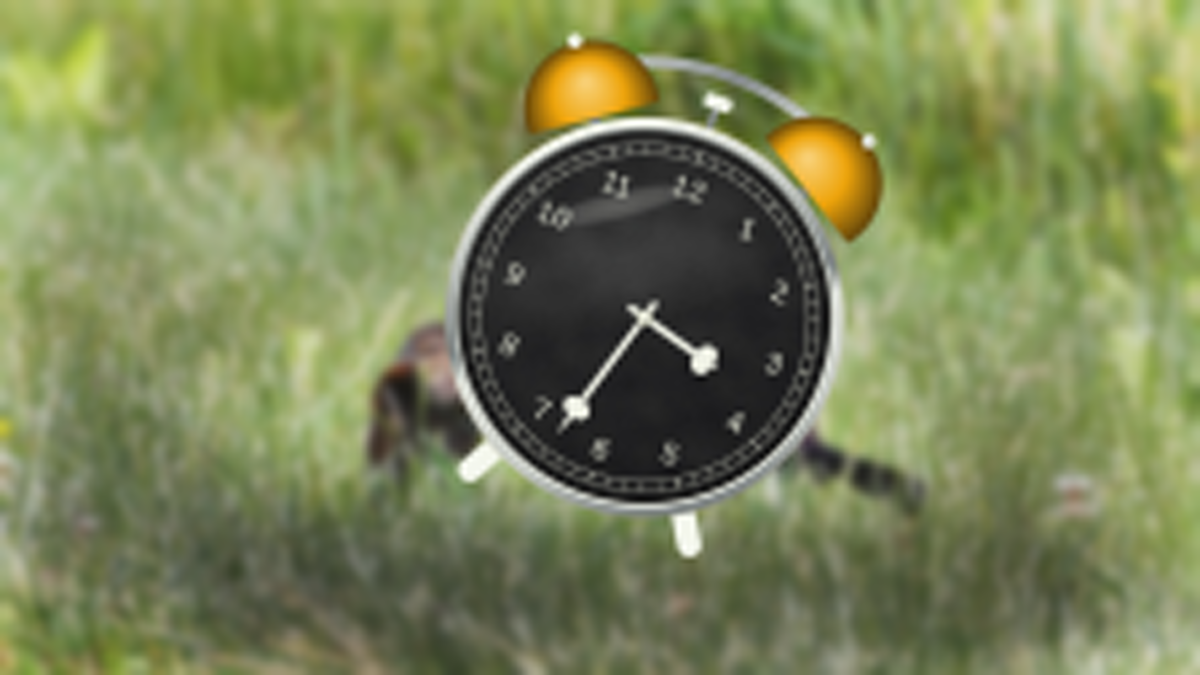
{"hour": 3, "minute": 33}
